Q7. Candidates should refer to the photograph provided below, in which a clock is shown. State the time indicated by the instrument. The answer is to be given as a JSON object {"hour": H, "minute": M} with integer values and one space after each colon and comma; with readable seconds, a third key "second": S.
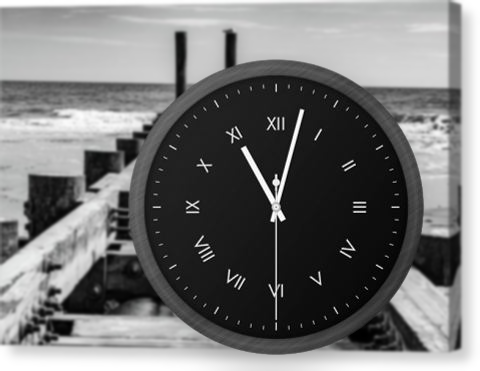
{"hour": 11, "minute": 2, "second": 30}
